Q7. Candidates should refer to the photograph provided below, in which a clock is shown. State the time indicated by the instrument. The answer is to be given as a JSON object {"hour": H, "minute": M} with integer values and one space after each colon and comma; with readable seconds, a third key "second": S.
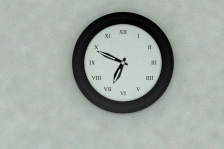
{"hour": 6, "minute": 49}
